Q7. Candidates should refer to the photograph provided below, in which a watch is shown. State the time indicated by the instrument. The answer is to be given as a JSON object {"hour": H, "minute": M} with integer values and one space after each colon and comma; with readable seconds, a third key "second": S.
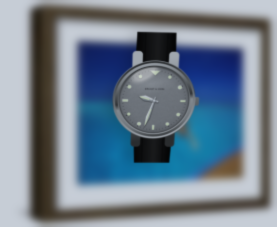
{"hour": 9, "minute": 33}
